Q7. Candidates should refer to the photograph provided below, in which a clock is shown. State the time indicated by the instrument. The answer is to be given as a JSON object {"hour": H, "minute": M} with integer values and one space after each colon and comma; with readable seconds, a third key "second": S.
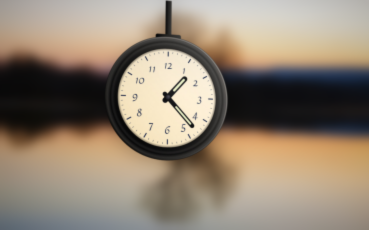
{"hour": 1, "minute": 23}
